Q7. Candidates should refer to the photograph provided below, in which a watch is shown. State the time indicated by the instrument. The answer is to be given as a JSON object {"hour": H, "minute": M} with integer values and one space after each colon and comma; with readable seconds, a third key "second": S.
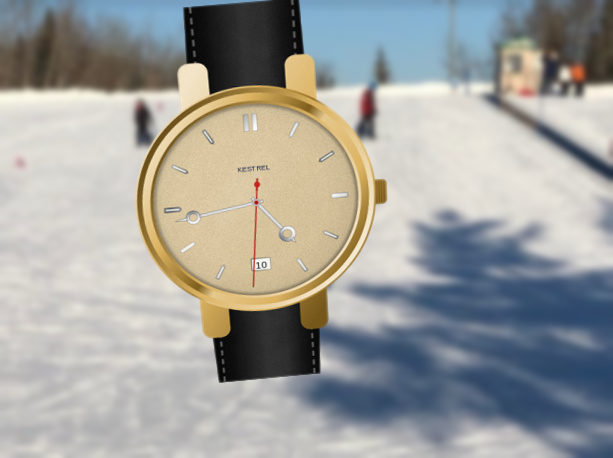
{"hour": 4, "minute": 43, "second": 31}
